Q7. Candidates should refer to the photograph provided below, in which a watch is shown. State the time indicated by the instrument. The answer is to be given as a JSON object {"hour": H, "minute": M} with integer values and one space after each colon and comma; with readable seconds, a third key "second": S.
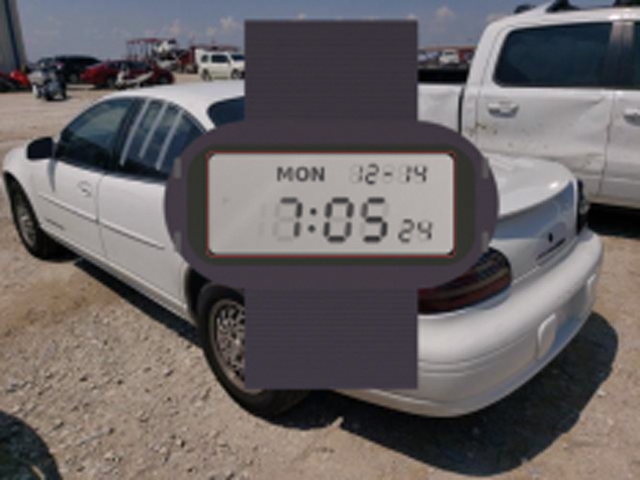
{"hour": 7, "minute": 5, "second": 24}
